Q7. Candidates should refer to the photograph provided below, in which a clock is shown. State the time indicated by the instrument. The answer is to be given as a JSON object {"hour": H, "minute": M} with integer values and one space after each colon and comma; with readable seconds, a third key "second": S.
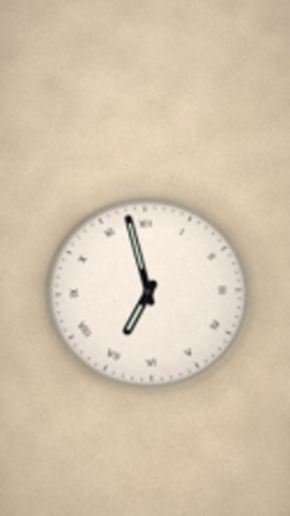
{"hour": 6, "minute": 58}
